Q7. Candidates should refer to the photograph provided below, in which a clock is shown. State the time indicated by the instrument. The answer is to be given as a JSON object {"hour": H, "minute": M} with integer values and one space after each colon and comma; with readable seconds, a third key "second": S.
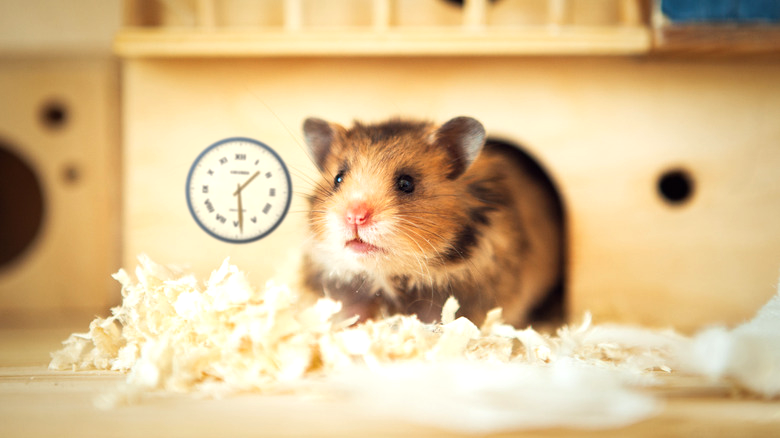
{"hour": 1, "minute": 29}
